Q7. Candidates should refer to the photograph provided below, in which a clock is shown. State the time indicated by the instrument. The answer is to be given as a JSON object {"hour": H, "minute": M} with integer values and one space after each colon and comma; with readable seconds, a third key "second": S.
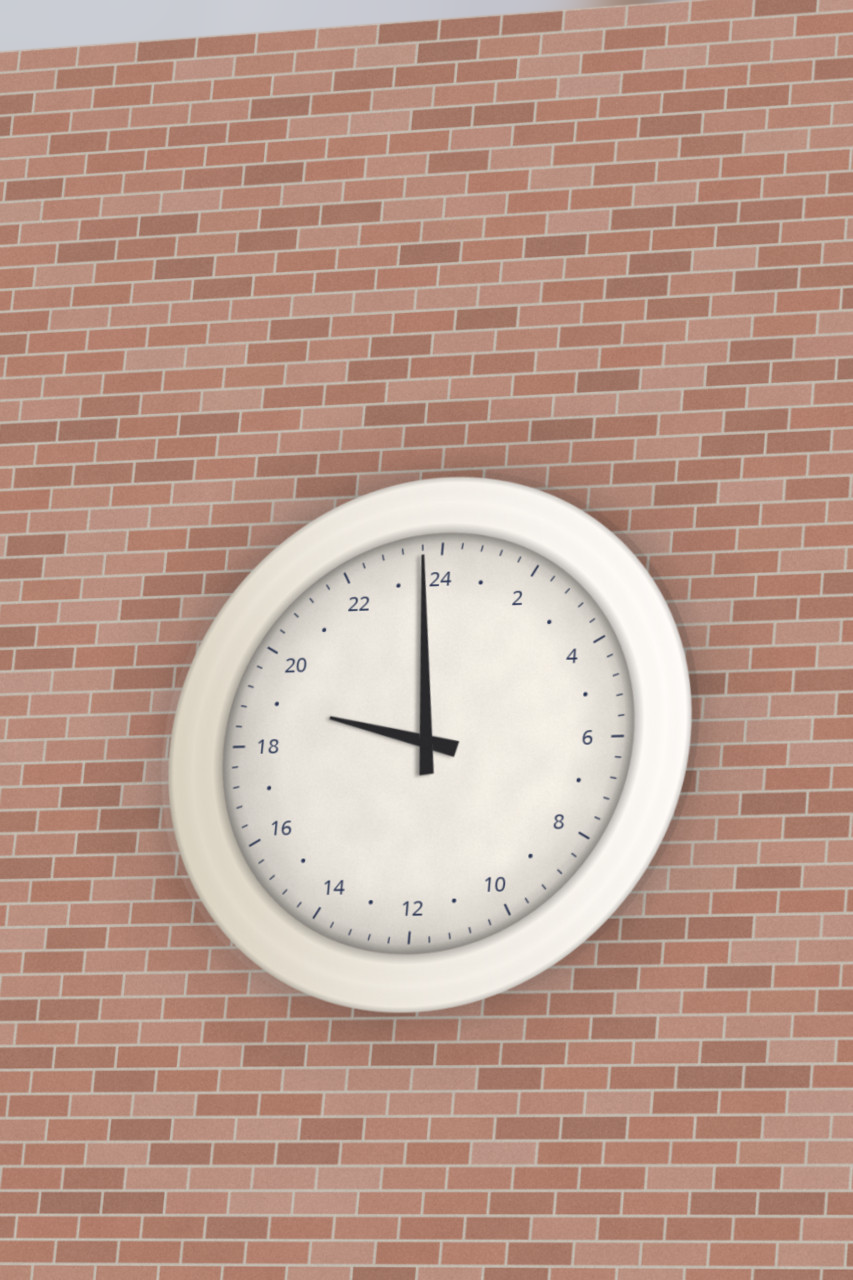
{"hour": 18, "minute": 59}
